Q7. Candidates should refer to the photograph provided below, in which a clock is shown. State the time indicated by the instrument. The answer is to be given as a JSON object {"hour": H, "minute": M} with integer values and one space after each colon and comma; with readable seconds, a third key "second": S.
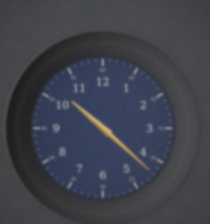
{"hour": 10, "minute": 22}
